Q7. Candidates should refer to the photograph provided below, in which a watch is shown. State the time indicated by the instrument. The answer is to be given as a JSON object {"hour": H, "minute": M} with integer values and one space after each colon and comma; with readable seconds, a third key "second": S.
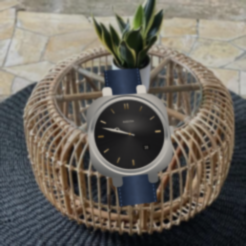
{"hour": 9, "minute": 48}
